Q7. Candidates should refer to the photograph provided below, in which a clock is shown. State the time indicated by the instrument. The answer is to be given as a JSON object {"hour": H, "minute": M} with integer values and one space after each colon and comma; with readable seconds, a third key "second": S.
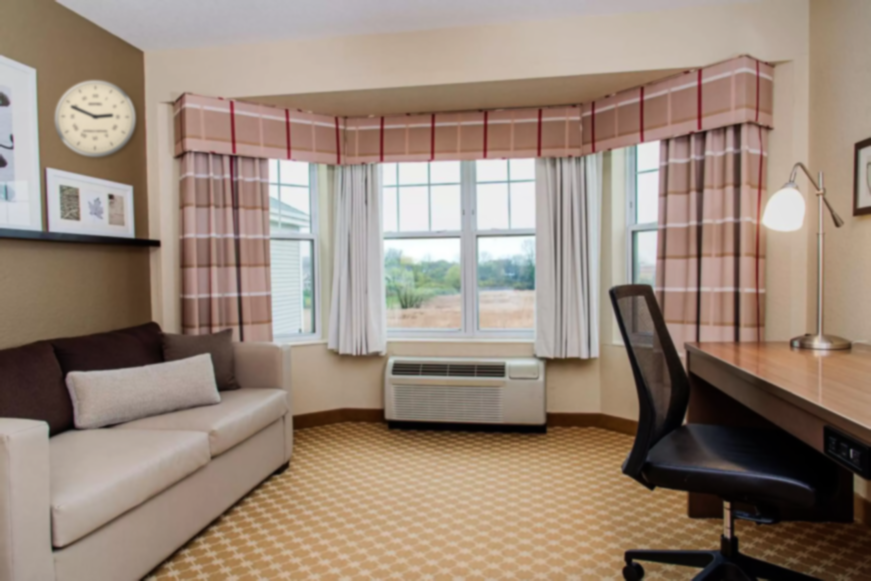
{"hour": 2, "minute": 49}
